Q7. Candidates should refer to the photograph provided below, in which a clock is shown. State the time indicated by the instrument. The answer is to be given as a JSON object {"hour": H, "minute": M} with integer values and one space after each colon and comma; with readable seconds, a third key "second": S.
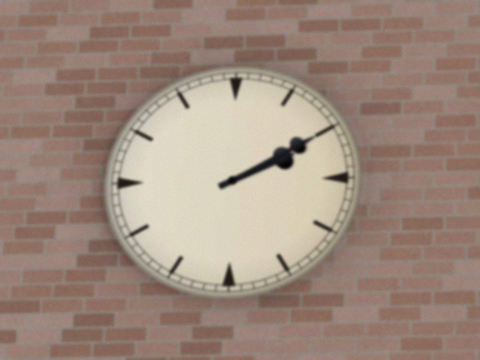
{"hour": 2, "minute": 10}
